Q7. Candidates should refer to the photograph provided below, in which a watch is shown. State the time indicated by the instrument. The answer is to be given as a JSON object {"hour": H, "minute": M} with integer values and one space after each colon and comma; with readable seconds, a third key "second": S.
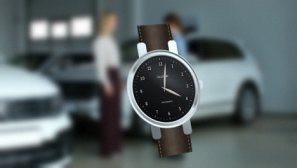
{"hour": 4, "minute": 2}
